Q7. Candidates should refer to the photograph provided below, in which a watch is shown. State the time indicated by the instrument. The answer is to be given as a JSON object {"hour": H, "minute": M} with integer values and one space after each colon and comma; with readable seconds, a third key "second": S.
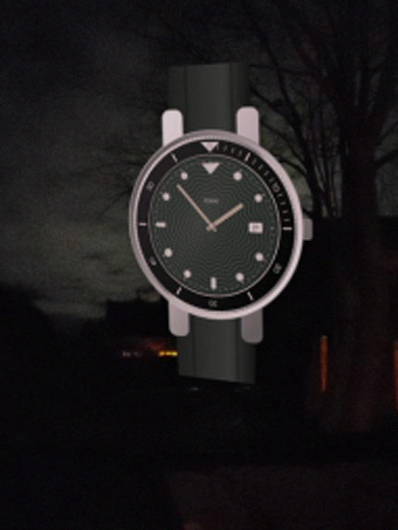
{"hour": 1, "minute": 53}
